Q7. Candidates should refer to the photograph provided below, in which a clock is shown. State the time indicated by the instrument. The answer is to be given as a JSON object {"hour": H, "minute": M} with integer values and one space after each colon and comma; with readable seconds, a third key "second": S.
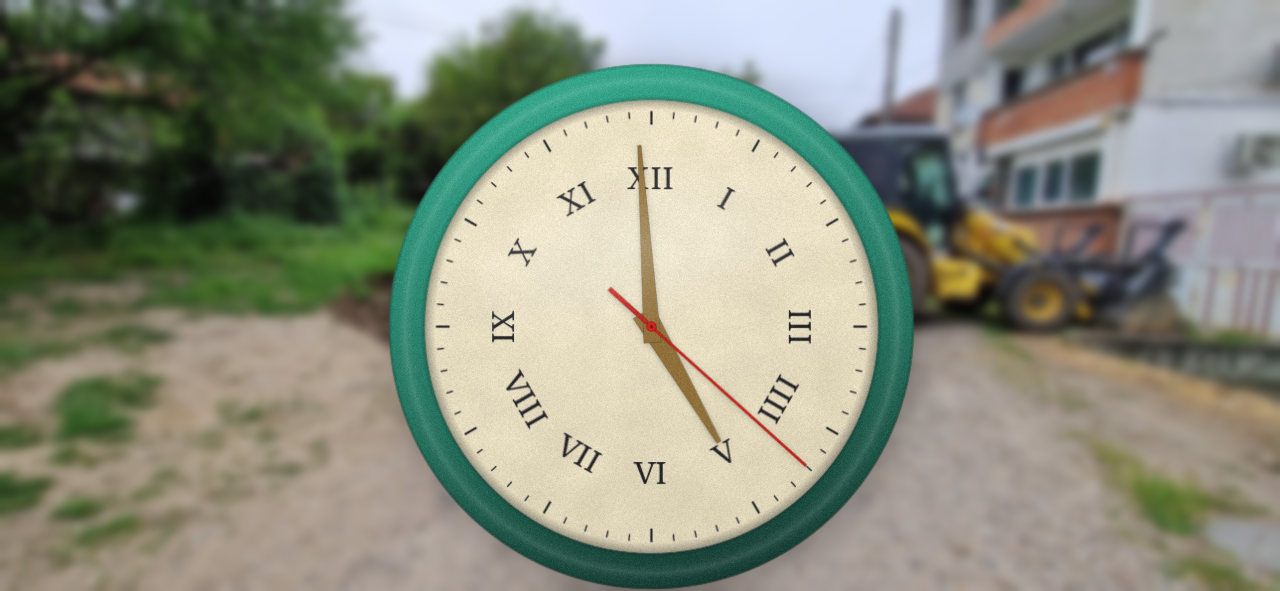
{"hour": 4, "minute": 59, "second": 22}
